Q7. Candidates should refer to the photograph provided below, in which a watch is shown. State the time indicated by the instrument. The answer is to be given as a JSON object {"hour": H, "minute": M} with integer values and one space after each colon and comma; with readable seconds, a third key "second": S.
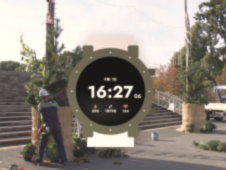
{"hour": 16, "minute": 27}
